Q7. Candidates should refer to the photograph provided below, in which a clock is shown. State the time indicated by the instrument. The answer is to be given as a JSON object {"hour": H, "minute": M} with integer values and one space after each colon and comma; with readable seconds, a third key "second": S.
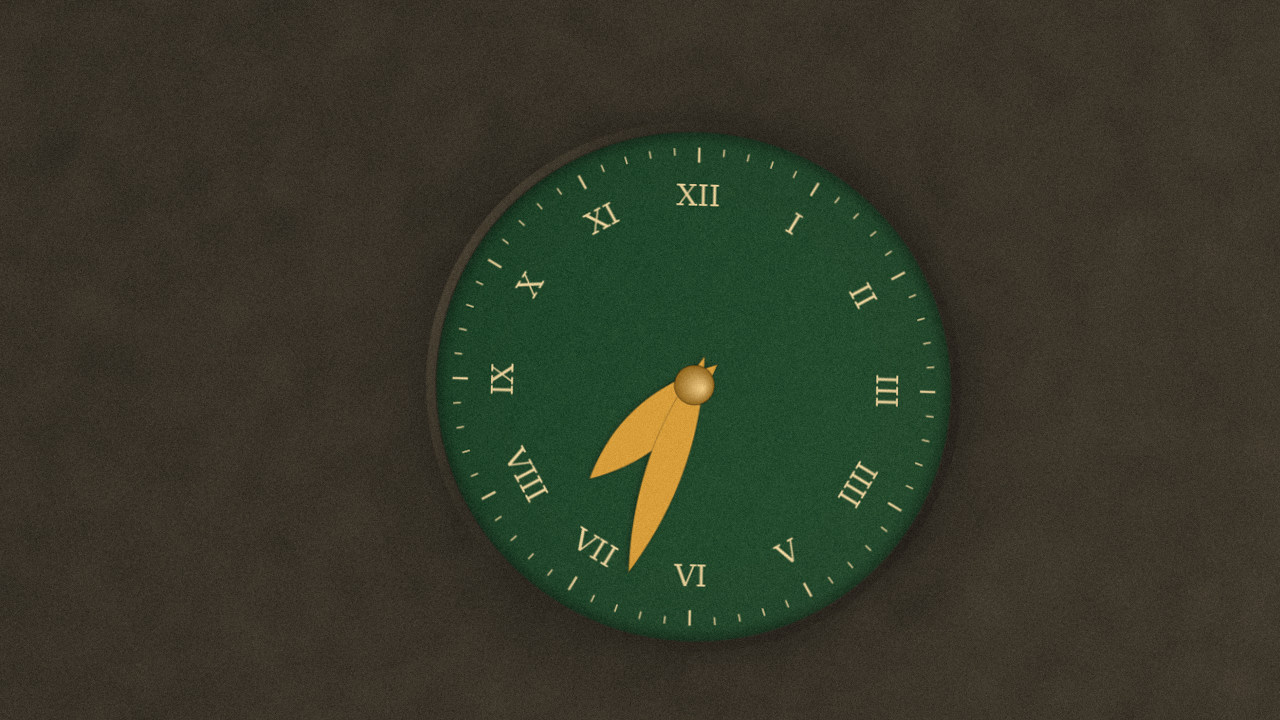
{"hour": 7, "minute": 33}
